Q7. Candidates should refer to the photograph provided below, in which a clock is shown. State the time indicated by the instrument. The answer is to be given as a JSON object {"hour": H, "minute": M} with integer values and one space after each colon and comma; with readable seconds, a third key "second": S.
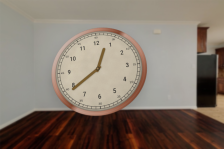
{"hour": 12, "minute": 39}
